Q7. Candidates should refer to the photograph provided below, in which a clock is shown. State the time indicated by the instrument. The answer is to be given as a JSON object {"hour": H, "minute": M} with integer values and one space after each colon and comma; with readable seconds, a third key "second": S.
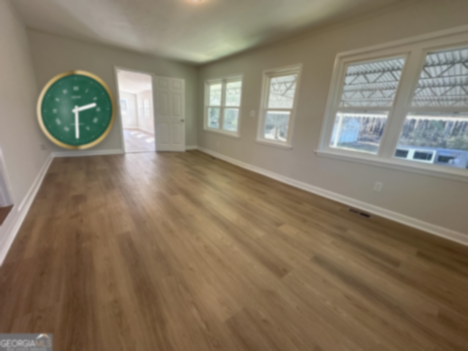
{"hour": 2, "minute": 30}
